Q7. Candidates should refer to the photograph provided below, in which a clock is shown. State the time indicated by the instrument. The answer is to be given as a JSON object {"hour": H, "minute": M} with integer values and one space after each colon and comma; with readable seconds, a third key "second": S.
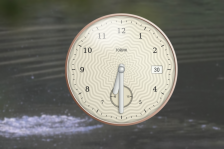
{"hour": 6, "minute": 30}
